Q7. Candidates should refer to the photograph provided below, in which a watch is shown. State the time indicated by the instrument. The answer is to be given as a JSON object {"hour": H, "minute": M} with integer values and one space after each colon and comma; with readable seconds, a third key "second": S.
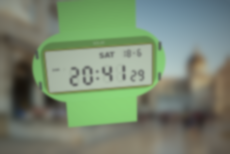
{"hour": 20, "minute": 41, "second": 29}
